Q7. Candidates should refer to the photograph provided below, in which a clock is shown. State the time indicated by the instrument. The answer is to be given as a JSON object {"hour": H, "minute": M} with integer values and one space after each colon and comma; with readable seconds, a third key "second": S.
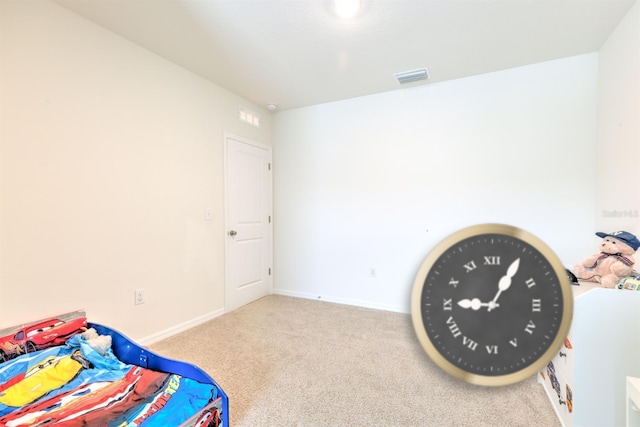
{"hour": 9, "minute": 5}
